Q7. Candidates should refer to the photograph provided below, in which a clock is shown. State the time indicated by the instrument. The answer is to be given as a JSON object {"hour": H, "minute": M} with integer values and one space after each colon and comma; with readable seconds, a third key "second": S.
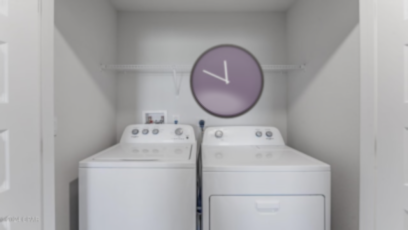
{"hour": 11, "minute": 49}
